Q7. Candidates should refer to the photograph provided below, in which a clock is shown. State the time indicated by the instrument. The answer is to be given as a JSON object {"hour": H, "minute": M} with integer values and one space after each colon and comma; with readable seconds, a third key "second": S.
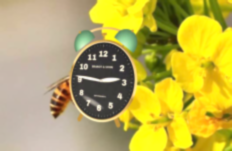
{"hour": 2, "minute": 46}
